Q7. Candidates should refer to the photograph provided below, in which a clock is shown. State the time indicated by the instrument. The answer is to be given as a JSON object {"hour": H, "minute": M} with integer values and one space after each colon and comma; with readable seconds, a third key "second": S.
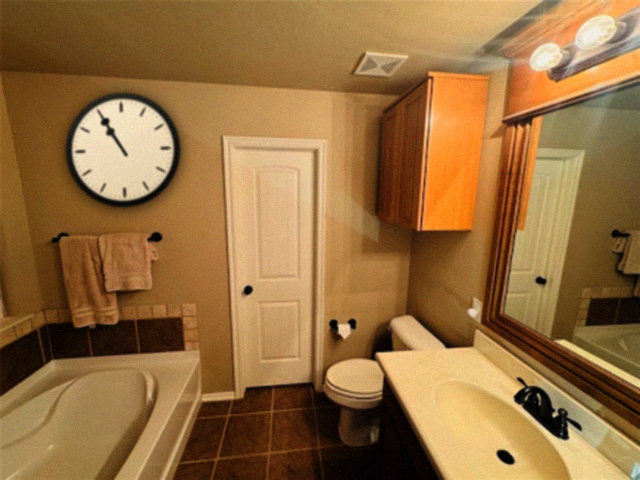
{"hour": 10, "minute": 55}
